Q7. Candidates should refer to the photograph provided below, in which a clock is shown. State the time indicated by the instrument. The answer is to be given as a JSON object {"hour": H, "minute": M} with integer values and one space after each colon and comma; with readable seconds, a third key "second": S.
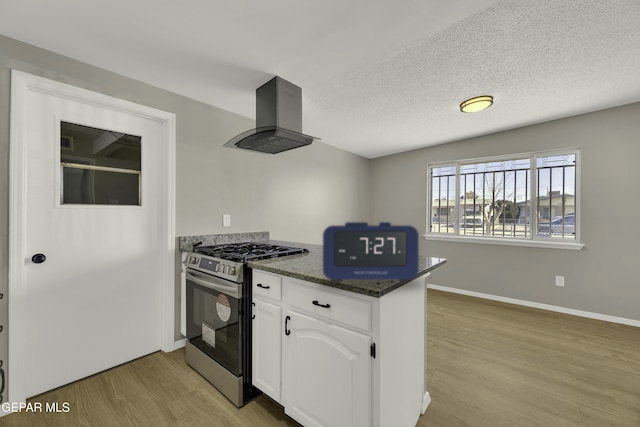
{"hour": 7, "minute": 27}
